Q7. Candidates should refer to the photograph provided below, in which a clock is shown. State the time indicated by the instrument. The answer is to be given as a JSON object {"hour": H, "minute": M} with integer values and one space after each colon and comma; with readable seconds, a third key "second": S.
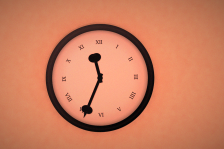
{"hour": 11, "minute": 34}
